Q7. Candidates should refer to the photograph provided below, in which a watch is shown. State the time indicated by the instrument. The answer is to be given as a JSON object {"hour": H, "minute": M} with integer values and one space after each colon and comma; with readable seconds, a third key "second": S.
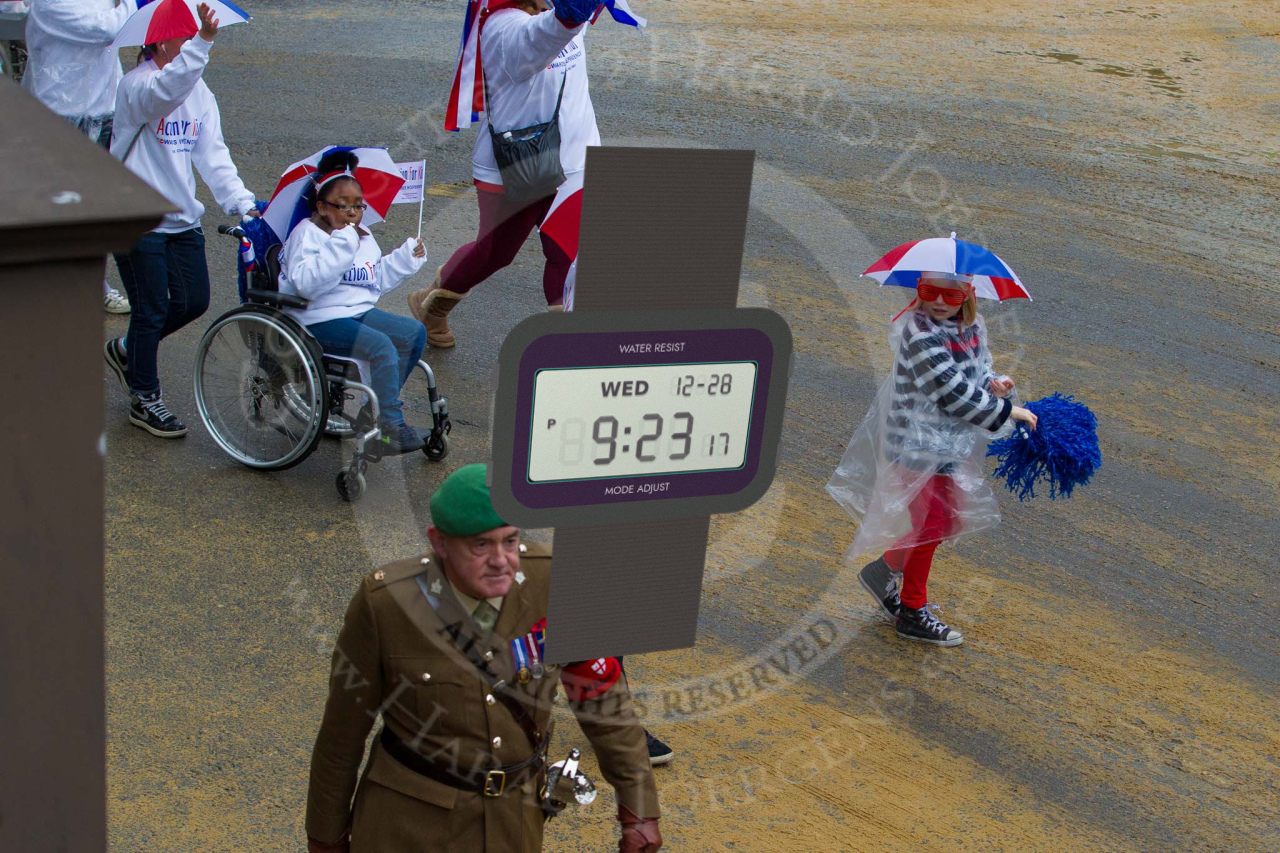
{"hour": 9, "minute": 23, "second": 17}
